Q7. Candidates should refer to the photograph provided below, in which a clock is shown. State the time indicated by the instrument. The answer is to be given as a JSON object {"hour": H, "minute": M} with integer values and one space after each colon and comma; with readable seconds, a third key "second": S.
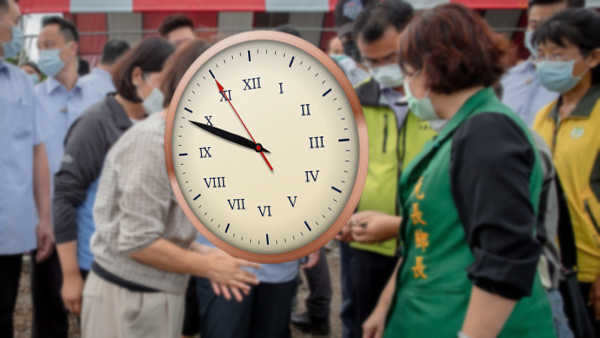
{"hour": 9, "minute": 48, "second": 55}
